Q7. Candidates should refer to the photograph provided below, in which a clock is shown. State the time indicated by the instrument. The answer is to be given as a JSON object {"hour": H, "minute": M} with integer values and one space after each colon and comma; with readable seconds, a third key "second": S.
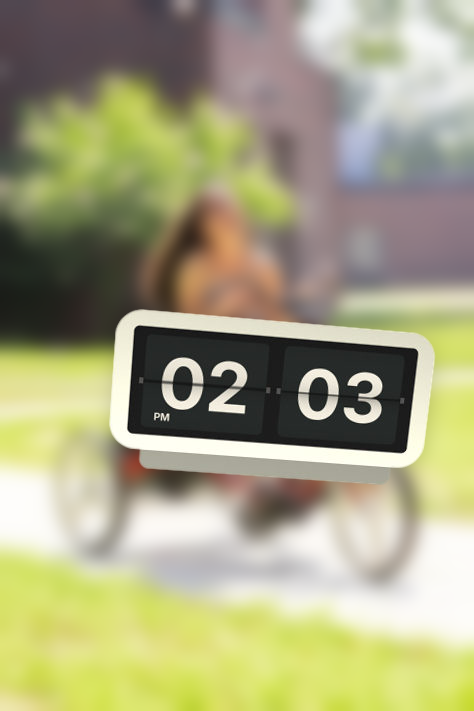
{"hour": 2, "minute": 3}
